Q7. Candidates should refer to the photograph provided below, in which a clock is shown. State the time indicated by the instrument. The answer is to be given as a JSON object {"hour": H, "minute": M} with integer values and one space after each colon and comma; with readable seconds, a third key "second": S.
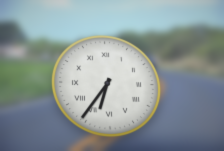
{"hour": 6, "minute": 36}
